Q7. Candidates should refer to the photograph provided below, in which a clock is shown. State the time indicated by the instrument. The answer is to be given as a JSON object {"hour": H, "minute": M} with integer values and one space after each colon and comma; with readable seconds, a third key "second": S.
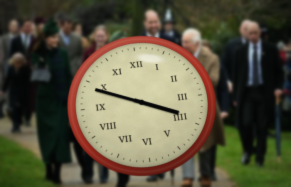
{"hour": 3, "minute": 49}
